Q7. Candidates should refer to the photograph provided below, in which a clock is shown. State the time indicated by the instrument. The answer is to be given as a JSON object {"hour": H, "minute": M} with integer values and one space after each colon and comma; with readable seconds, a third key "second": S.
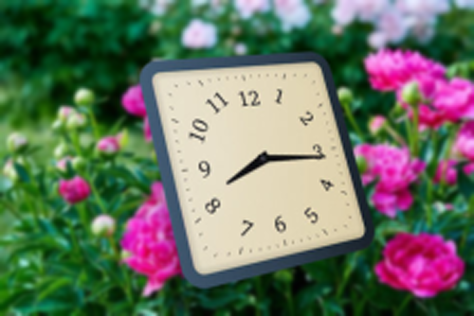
{"hour": 8, "minute": 16}
